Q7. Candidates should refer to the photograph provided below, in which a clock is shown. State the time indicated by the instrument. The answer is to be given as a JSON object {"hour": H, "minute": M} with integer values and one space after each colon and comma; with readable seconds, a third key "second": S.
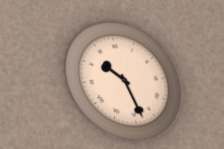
{"hour": 10, "minute": 28}
